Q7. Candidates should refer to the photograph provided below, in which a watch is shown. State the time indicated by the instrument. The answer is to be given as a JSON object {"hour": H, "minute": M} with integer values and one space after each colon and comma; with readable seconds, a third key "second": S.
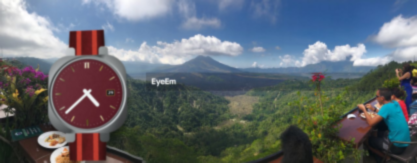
{"hour": 4, "minute": 38}
